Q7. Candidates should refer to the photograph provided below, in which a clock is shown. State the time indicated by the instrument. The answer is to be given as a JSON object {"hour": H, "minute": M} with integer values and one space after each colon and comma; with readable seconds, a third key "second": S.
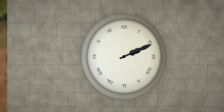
{"hour": 2, "minute": 11}
